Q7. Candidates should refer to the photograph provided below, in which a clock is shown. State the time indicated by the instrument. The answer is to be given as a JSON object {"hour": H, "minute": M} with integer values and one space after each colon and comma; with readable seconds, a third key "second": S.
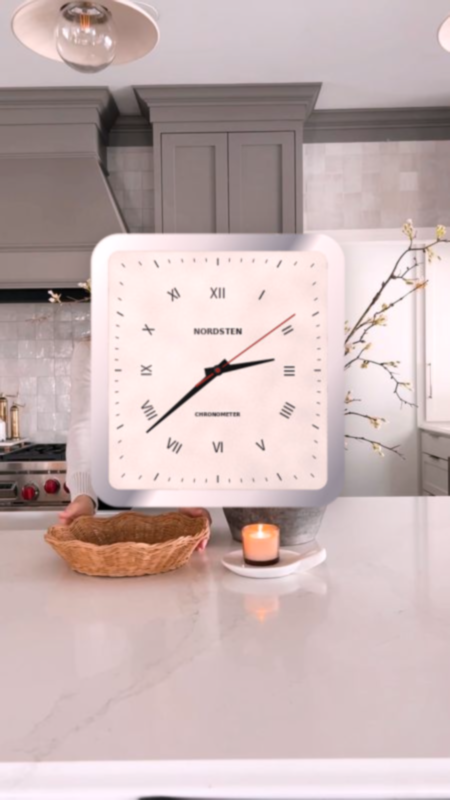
{"hour": 2, "minute": 38, "second": 9}
